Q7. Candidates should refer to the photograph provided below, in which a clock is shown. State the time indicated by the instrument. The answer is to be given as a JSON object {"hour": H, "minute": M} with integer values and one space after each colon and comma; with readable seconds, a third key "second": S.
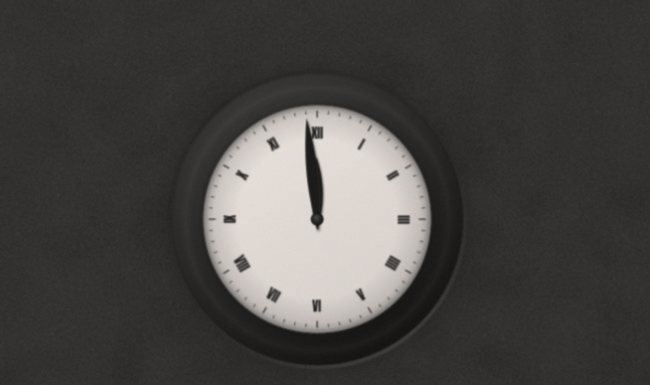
{"hour": 11, "minute": 59}
